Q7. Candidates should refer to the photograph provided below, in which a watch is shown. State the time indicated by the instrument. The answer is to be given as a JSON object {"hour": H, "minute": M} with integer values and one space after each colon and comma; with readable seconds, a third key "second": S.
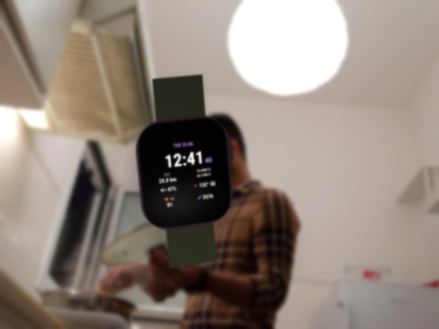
{"hour": 12, "minute": 41}
